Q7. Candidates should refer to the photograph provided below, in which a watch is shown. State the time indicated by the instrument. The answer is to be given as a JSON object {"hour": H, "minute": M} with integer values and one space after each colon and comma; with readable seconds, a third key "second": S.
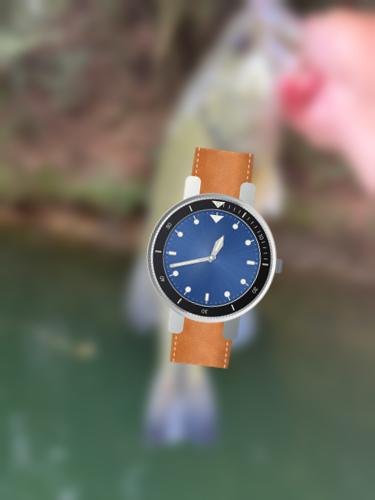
{"hour": 12, "minute": 42}
